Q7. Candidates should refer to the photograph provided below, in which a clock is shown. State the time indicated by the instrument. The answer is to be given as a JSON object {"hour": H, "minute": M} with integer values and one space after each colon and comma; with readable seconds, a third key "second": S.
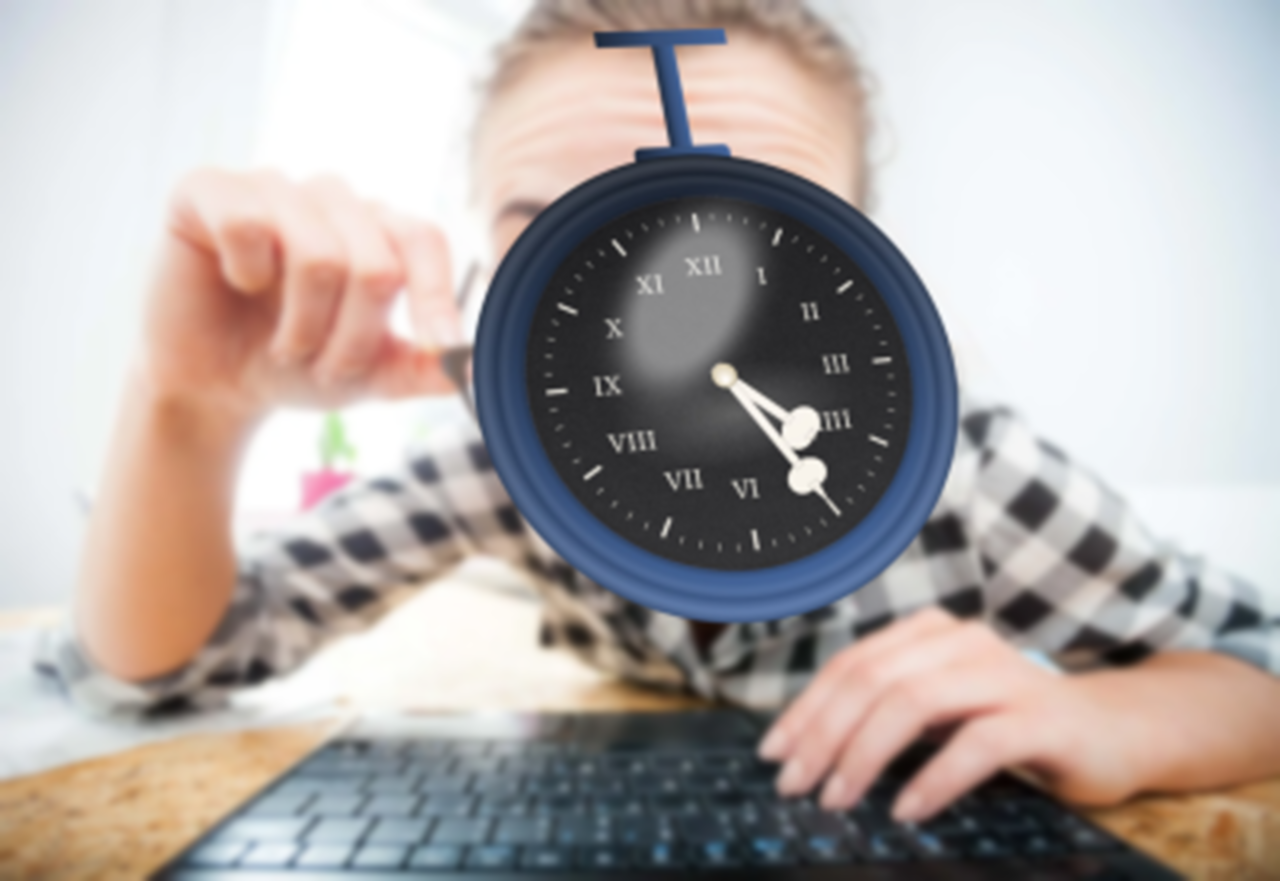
{"hour": 4, "minute": 25}
